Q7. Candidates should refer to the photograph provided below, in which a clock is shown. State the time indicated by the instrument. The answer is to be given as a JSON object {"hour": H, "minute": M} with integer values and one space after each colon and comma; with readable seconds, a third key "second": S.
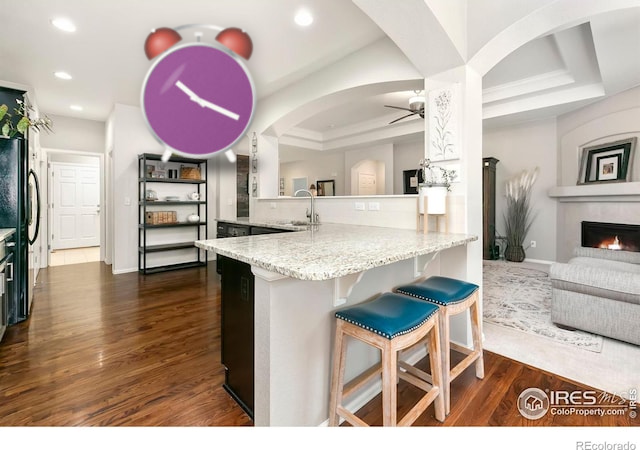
{"hour": 10, "minute": 19}
